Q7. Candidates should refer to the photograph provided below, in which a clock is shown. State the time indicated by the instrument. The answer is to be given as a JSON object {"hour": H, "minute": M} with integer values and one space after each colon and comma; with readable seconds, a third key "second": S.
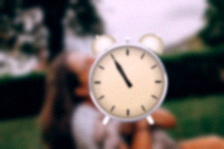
{"hour": 10, "minute": 55}
